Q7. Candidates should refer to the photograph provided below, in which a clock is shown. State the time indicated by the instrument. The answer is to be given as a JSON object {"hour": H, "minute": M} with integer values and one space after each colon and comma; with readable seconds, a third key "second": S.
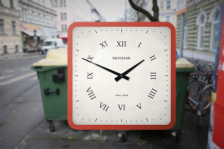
{"hour": 1, "minute": 49}
